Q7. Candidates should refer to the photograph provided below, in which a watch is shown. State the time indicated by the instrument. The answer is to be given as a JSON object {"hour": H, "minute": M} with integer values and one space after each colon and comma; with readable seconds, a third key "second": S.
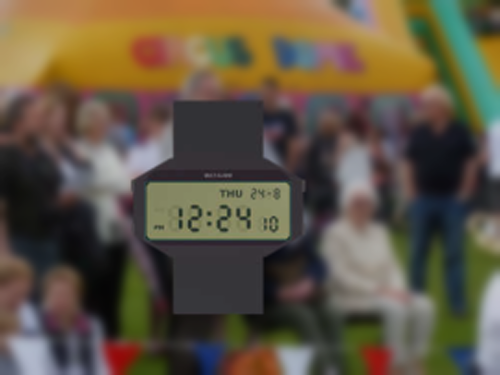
{"hour": 12, "minute": 24, "second": 10}
